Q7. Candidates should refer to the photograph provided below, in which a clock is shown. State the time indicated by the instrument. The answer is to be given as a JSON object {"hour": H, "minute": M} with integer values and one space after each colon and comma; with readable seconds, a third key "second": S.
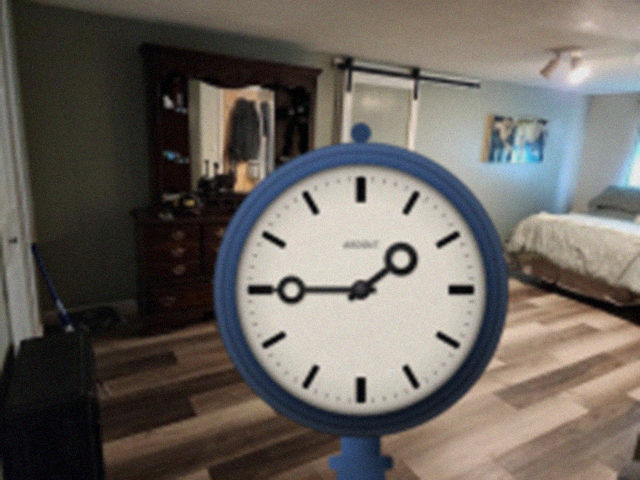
{"hour": 1, "minute": 45}
